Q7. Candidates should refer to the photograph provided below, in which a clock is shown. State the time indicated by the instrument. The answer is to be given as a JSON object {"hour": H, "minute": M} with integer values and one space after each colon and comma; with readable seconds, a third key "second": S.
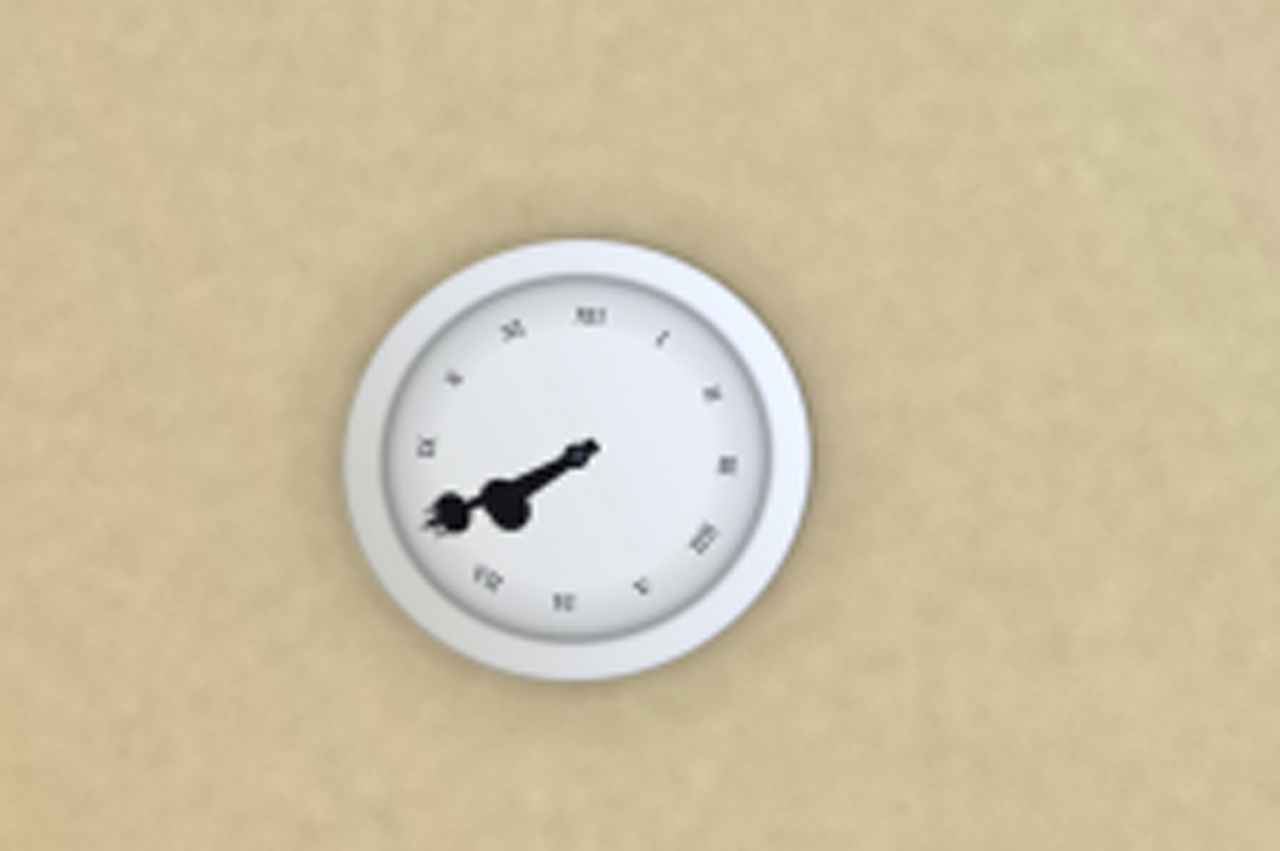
{"hour": 7, "minute": 40}
